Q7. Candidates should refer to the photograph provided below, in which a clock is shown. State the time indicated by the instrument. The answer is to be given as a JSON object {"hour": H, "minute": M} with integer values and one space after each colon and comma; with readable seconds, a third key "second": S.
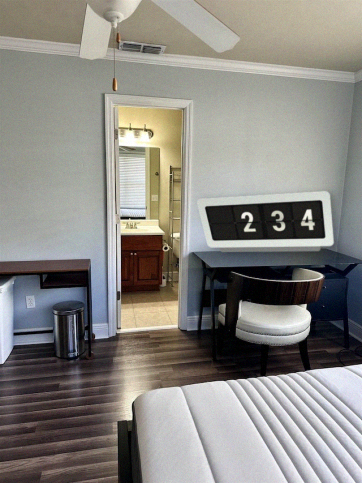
{"hour": 2, "minute": 34}
